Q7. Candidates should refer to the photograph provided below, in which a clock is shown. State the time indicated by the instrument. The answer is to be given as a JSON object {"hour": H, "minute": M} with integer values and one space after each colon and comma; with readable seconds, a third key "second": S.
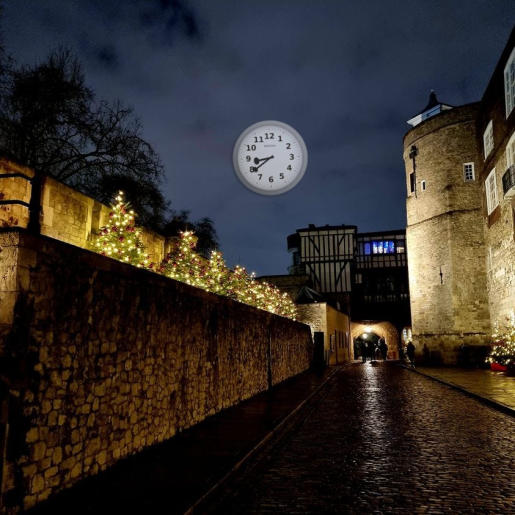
{"hour": 8, "minute": 39}
